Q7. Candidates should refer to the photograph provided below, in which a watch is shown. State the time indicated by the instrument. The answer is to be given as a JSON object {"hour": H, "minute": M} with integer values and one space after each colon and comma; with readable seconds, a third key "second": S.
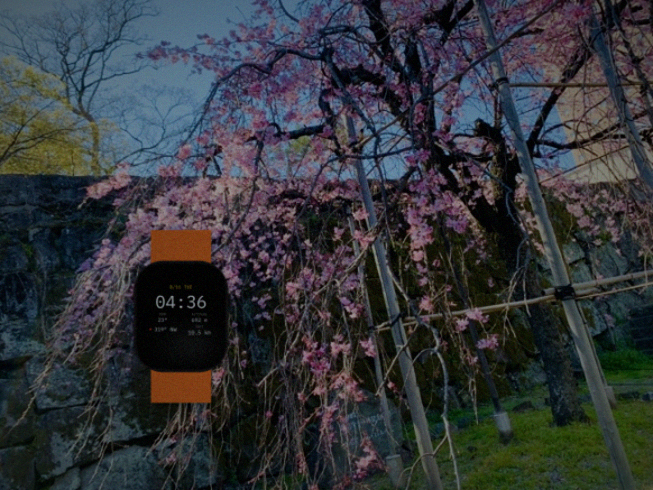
{"hour": 4, "minute": 36}
